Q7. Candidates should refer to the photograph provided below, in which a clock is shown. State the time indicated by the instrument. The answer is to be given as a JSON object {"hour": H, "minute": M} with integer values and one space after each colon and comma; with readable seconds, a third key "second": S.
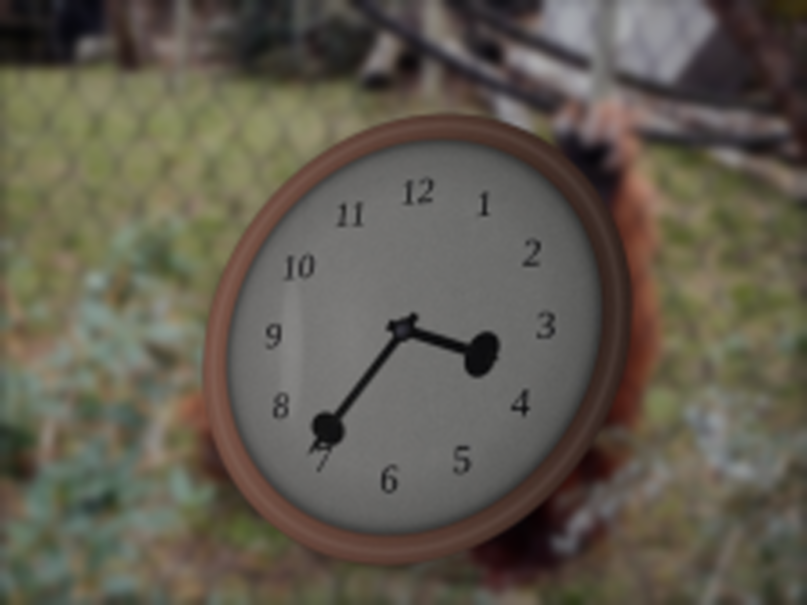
{"hour": 3, "minute": 36}
